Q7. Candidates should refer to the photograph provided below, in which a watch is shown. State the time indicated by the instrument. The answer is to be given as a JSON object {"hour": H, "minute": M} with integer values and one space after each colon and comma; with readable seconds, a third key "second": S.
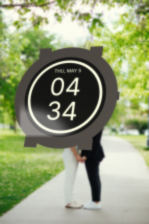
{"hour": 4, "minute": 34}
